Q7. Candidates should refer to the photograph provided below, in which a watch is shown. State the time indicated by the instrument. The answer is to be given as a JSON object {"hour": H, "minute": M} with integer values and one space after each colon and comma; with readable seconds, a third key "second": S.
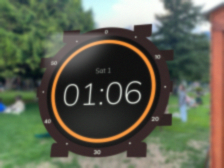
{"hour": 1, "minute": 6}
